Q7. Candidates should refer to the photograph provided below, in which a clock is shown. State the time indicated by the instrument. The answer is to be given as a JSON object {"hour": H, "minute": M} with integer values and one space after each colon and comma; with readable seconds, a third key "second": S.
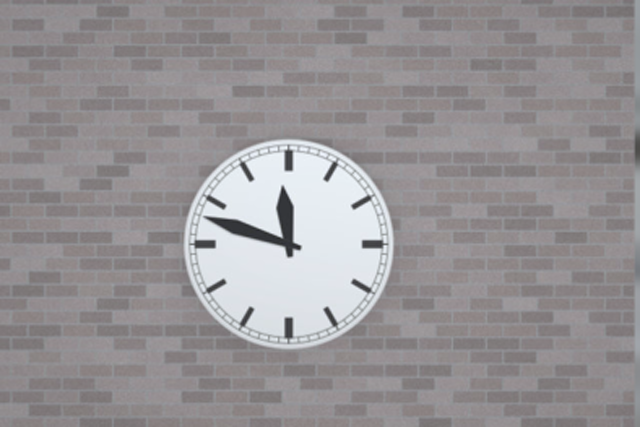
{"hour": 11, "minute": 48}
